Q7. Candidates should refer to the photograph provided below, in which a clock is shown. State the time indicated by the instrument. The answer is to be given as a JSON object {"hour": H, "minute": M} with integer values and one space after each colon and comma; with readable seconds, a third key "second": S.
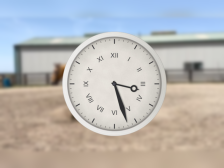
{"hour": 3, "minute": 27}
